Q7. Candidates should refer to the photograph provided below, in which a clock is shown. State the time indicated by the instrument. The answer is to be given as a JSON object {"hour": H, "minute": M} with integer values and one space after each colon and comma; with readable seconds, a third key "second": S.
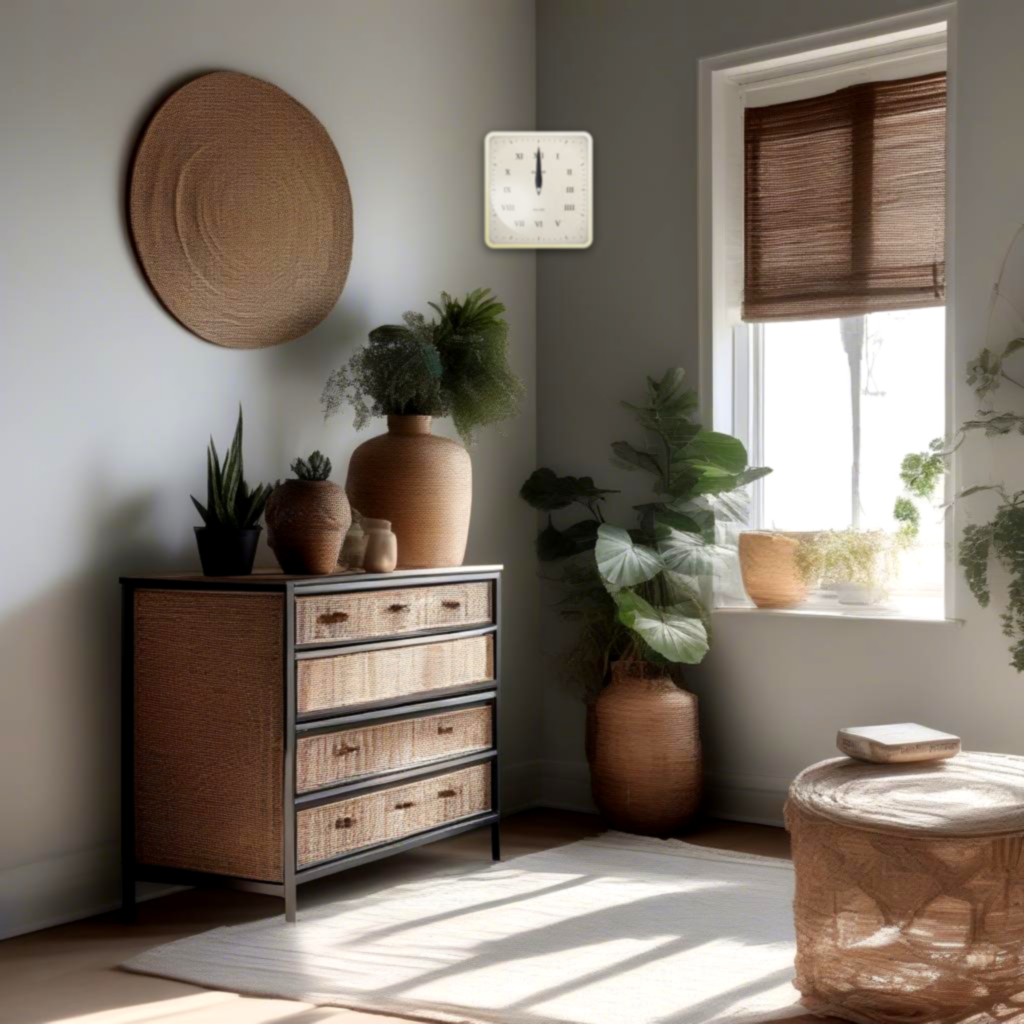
{"hour": 12, "minute": 0}
